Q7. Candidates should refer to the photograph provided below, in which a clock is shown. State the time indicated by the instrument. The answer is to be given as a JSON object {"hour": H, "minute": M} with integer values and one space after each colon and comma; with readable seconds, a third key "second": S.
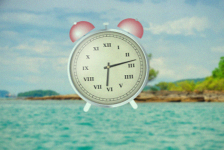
{"hour": 6, "minute": 13}
